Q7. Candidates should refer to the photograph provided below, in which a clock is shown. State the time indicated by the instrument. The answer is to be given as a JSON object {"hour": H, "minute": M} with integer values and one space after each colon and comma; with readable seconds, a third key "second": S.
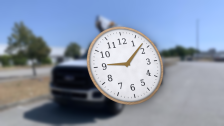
{"hour": 9, "minute": 8}
